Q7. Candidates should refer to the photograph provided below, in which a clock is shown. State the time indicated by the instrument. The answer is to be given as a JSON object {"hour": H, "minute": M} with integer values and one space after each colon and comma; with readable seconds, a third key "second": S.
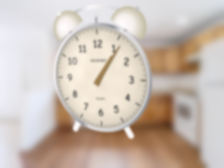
{"hour": 1, "minute": 6}
